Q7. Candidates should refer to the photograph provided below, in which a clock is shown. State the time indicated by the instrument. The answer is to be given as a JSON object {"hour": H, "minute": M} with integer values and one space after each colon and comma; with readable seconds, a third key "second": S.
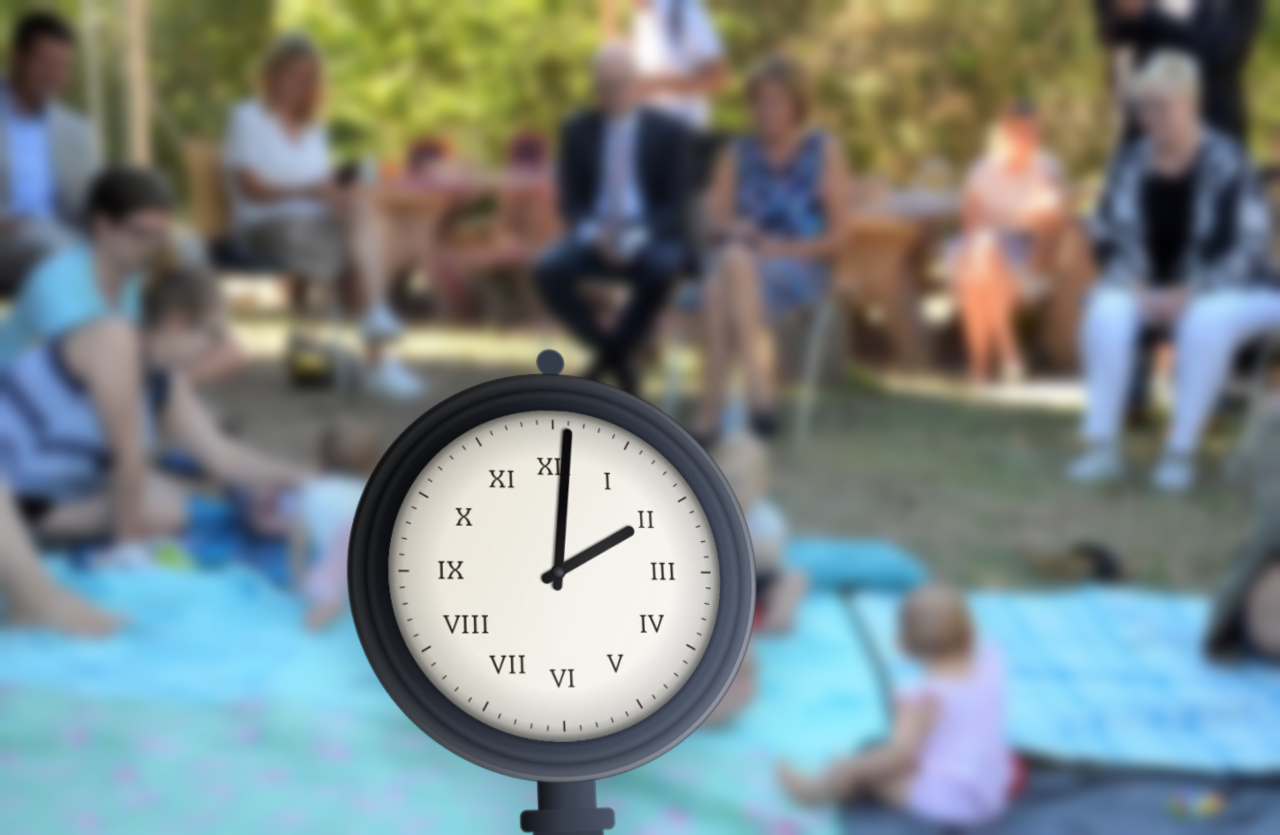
{"hour": 2, "minute": 1}
